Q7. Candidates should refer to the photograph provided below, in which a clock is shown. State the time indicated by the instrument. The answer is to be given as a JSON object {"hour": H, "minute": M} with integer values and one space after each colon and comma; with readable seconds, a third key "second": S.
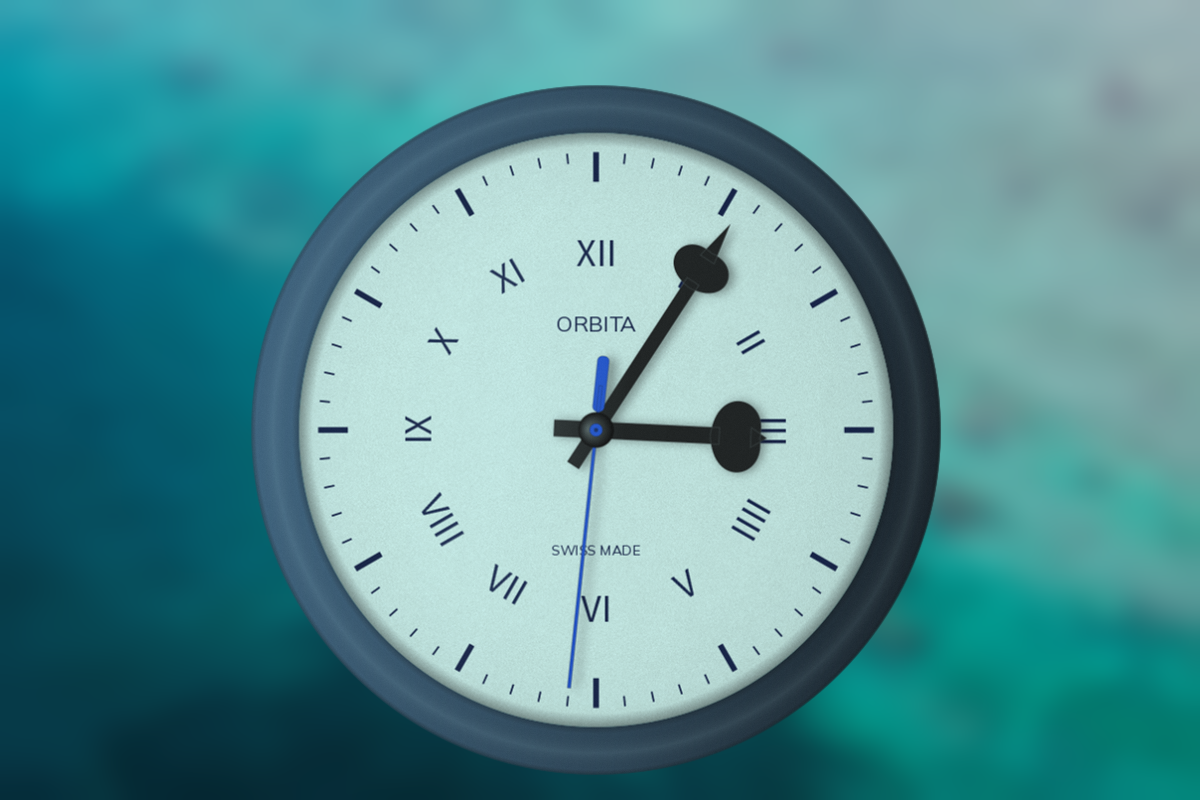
{"hour": 3, "minute": 5, "second": 31}
